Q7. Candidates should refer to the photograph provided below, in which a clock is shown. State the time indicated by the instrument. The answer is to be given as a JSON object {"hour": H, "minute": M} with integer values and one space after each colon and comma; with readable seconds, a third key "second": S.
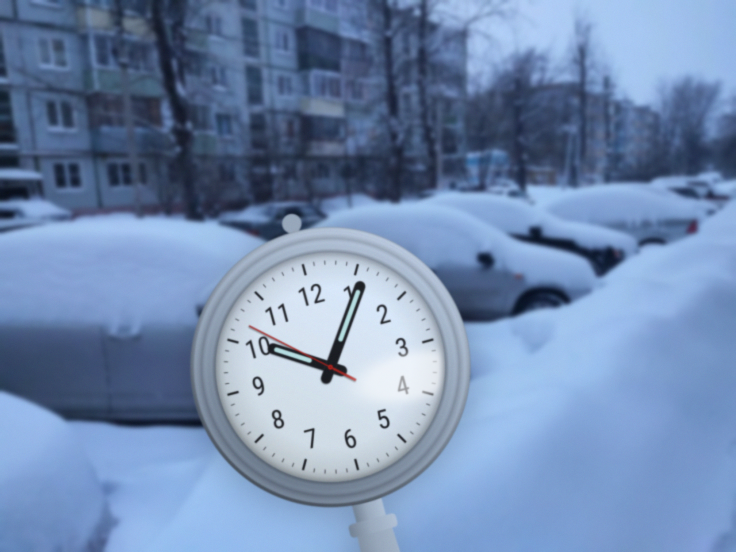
{"hour": 10, "minute": 5, "second": 52}
